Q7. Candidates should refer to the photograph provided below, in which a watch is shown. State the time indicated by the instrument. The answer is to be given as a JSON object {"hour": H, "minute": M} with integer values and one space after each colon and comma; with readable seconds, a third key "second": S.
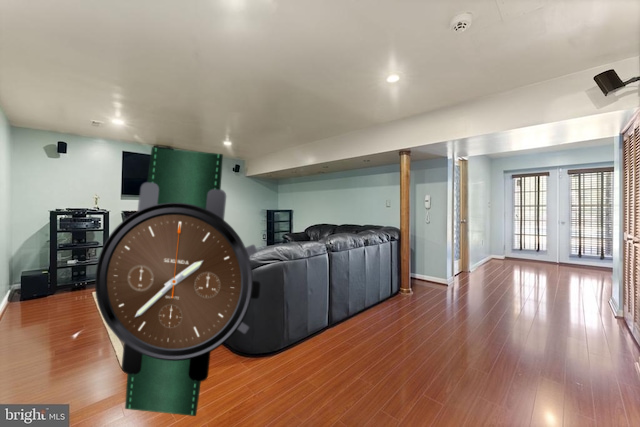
{"hour": 1, "minute": 37}
